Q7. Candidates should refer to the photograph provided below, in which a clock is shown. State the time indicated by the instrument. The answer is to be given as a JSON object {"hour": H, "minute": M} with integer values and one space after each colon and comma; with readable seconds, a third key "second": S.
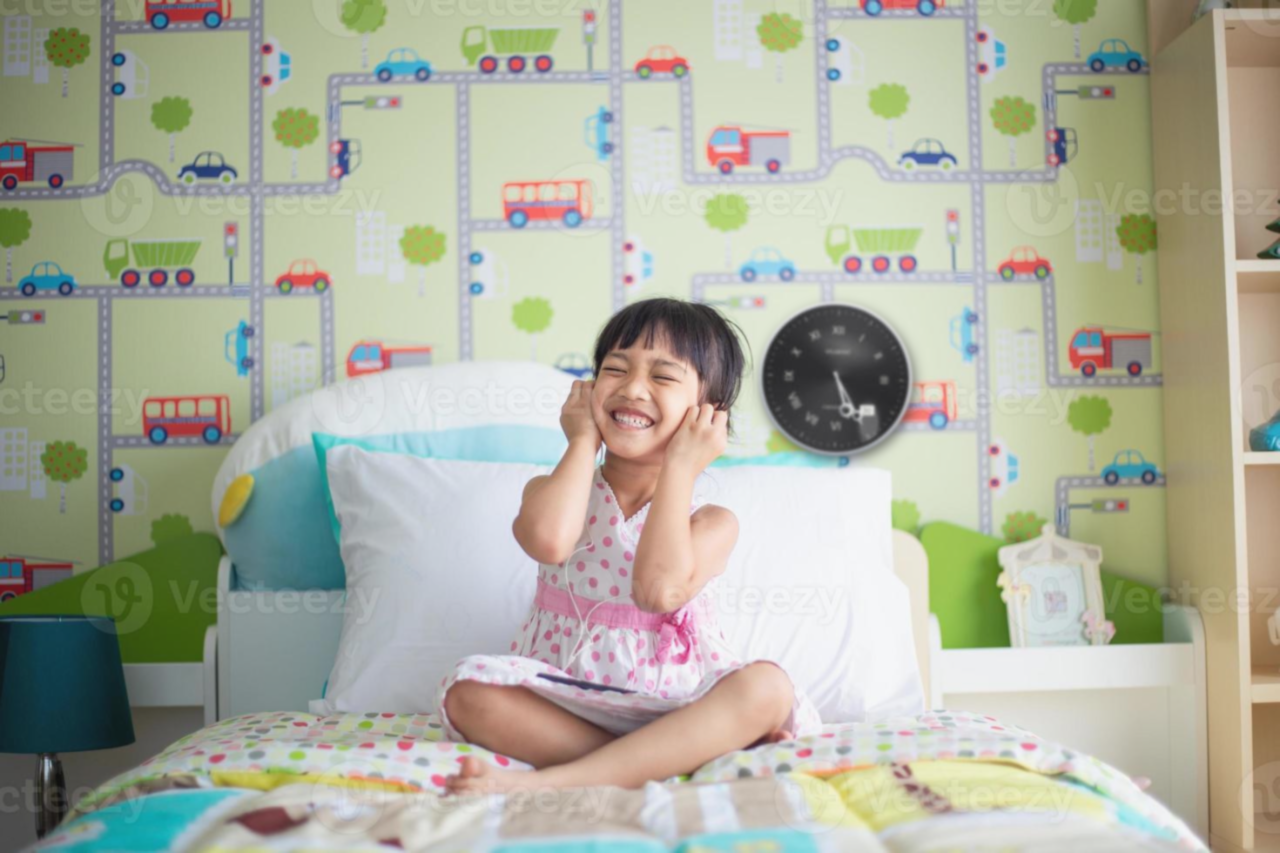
{"hour": 5, "minute": 25}
